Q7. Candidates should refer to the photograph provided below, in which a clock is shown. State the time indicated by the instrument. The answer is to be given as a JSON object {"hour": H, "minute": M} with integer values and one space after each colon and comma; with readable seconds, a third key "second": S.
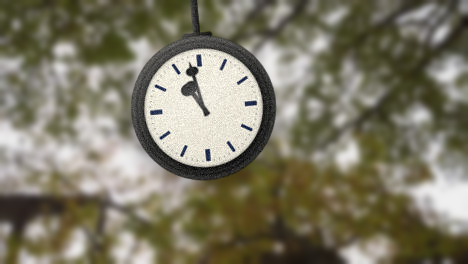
{"hour": 10, "minute": 58}
